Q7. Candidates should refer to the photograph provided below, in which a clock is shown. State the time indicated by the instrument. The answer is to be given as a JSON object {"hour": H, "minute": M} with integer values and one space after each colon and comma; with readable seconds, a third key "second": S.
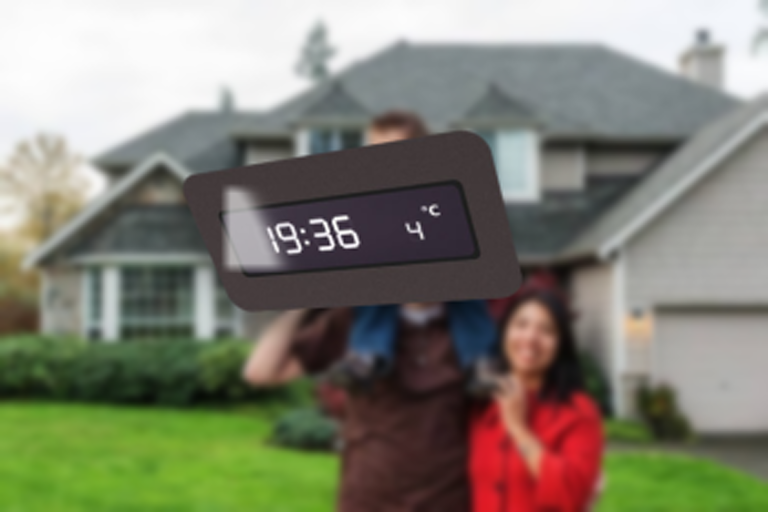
{"hour": 19, "minute": 36}
